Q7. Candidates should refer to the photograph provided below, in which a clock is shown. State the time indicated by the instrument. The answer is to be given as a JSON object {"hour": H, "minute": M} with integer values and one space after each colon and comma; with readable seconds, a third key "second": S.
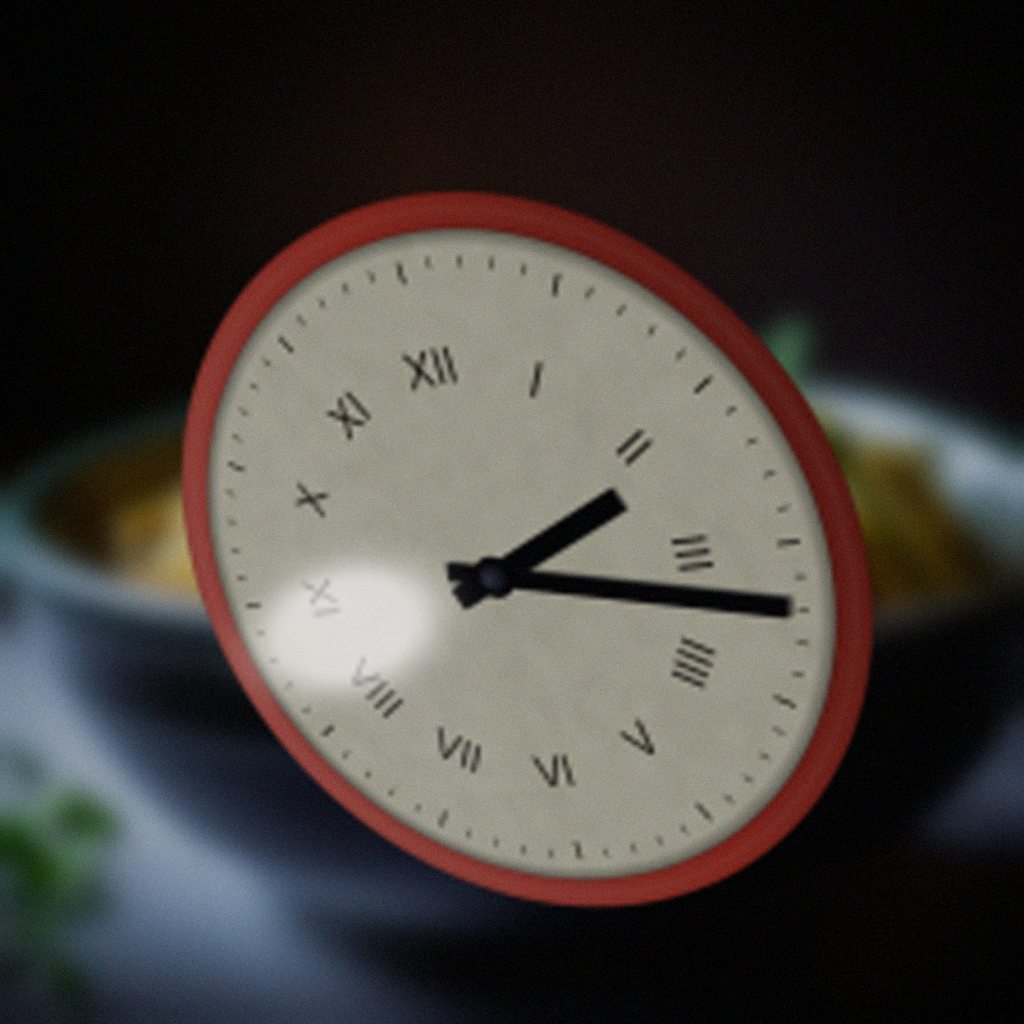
{"hour": 2, "minute": 17}
